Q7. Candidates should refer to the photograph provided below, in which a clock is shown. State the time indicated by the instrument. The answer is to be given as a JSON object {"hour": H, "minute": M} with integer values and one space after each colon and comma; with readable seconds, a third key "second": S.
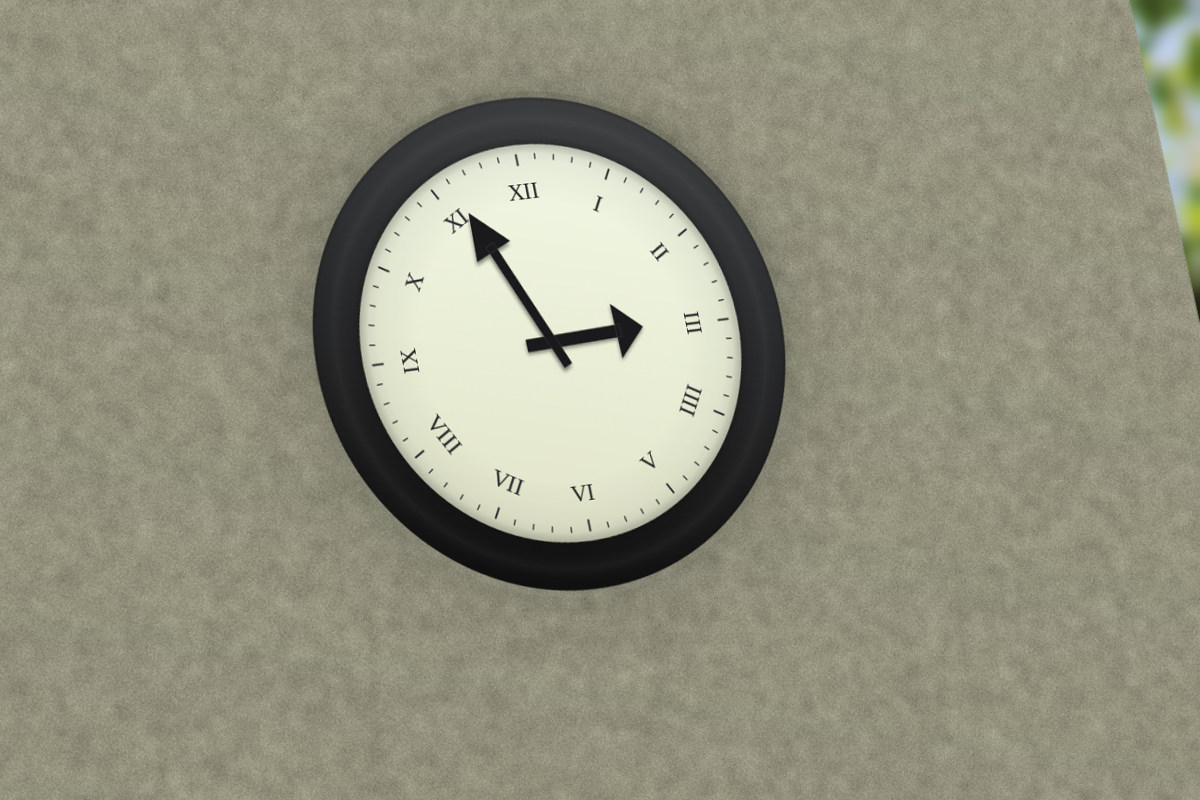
{"hour": 2, "minute": 56}
